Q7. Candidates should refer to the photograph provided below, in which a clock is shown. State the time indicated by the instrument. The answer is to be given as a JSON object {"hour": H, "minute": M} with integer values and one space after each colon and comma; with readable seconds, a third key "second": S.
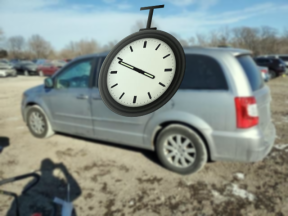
{"hour": 3, "minute": 49}
